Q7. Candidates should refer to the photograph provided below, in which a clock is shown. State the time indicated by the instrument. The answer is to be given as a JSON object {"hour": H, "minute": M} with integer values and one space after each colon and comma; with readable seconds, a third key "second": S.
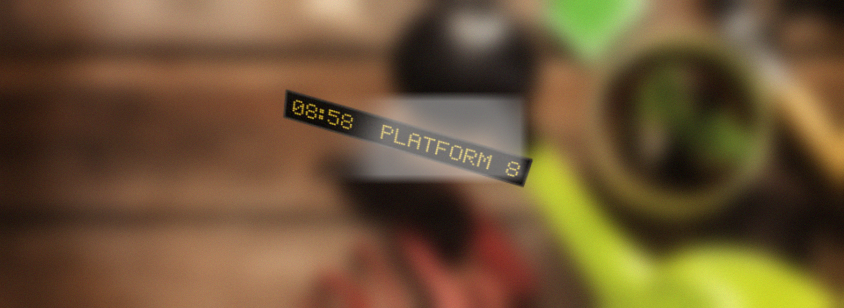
{"hour": 8, "minute": 58}
